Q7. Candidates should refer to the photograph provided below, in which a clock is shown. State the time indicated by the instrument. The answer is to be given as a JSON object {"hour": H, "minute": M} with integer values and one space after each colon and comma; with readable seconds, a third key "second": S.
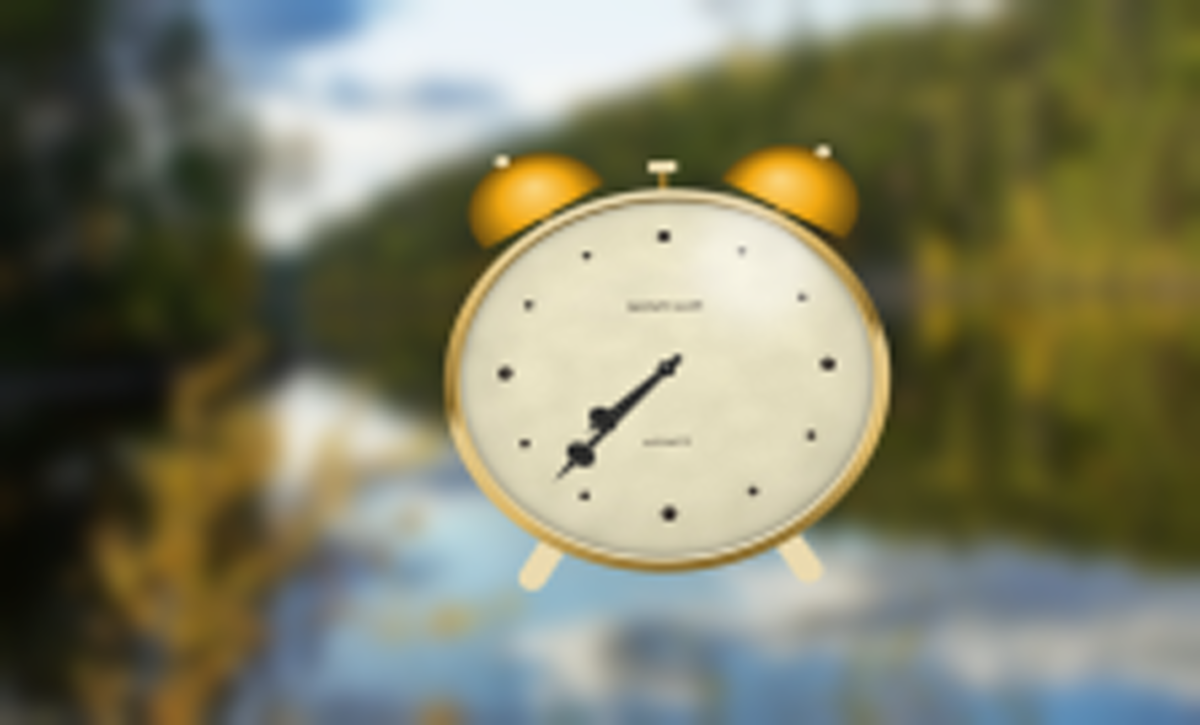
{"hour": 7, "minute": 37}
